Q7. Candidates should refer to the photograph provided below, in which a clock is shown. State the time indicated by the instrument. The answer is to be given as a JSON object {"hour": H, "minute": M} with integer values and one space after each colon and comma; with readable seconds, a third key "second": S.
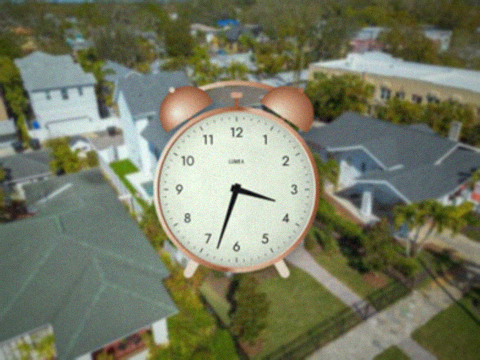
{"hour": 3, "minute": 33}
